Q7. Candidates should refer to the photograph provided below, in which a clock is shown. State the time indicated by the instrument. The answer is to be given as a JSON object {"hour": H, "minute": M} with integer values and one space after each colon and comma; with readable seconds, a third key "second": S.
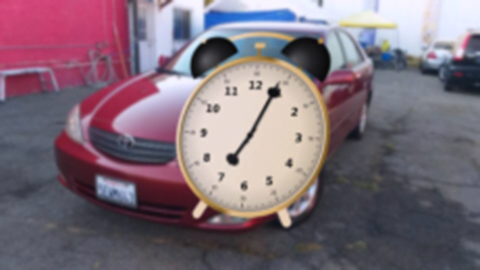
{"hour": 7, "minute": 4}
